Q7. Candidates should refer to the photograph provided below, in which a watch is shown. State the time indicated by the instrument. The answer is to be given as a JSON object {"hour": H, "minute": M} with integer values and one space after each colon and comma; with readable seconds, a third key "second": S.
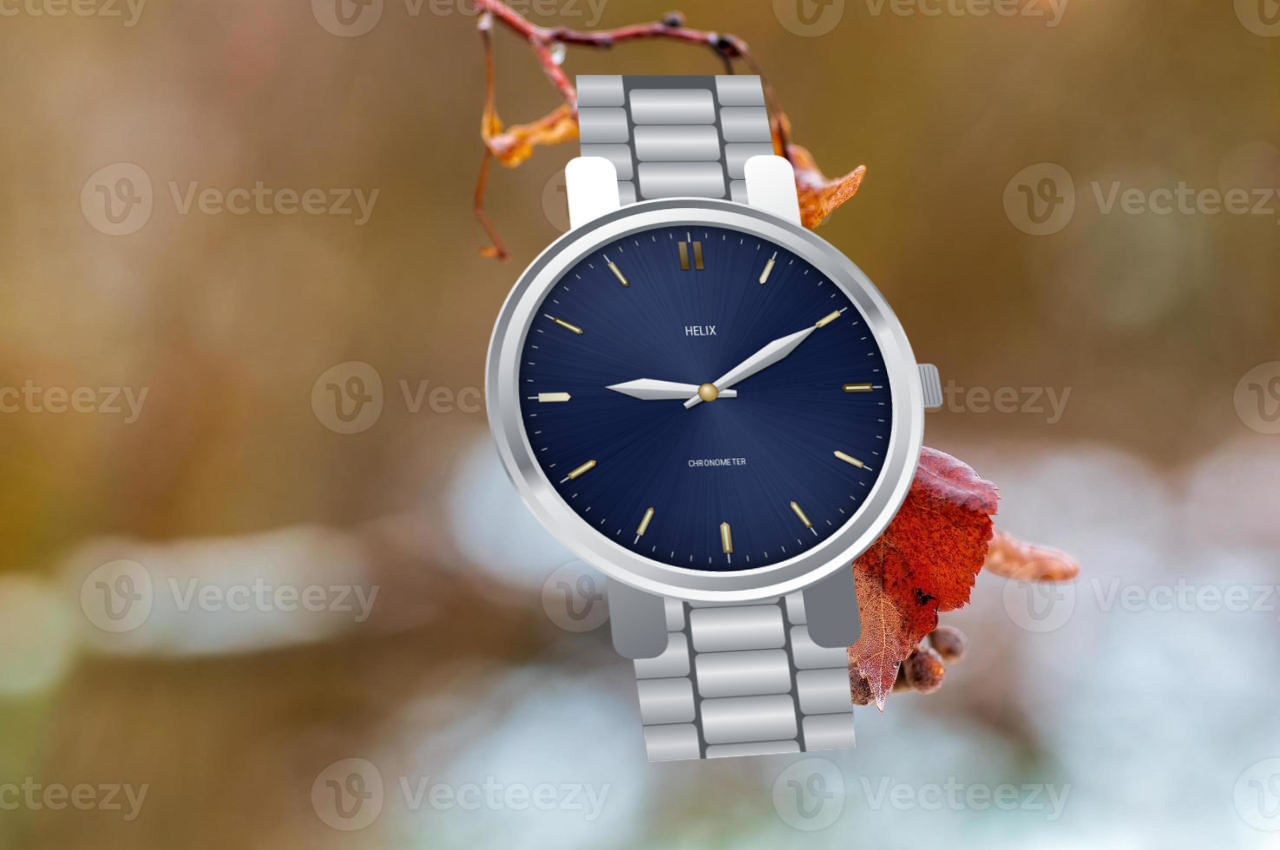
{"hour": 9, "minute": 10}
